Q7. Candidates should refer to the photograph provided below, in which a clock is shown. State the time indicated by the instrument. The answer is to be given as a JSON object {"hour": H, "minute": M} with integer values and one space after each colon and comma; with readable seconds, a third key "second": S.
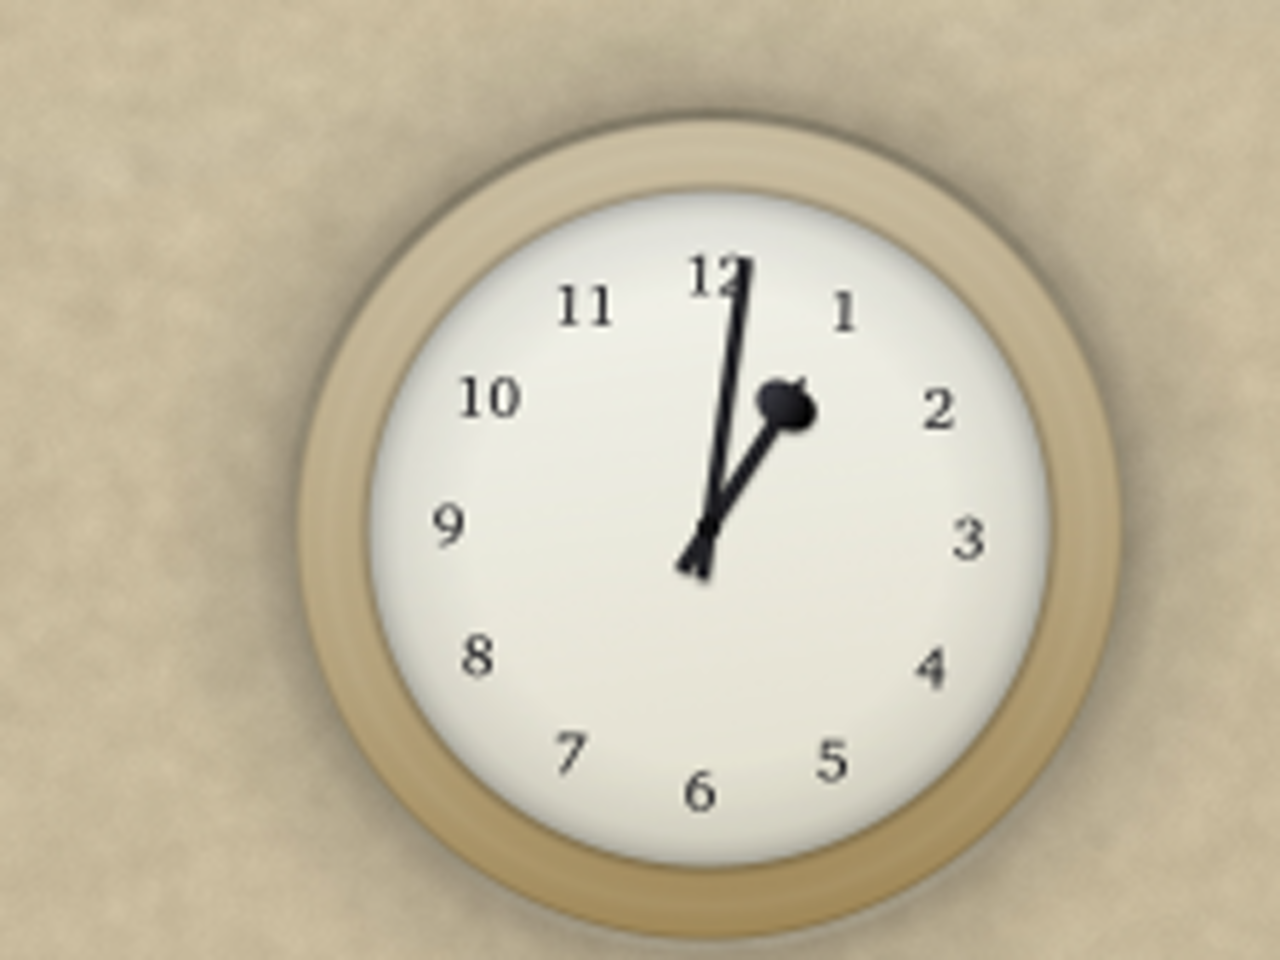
{"hour": 1, "minute": 1}
